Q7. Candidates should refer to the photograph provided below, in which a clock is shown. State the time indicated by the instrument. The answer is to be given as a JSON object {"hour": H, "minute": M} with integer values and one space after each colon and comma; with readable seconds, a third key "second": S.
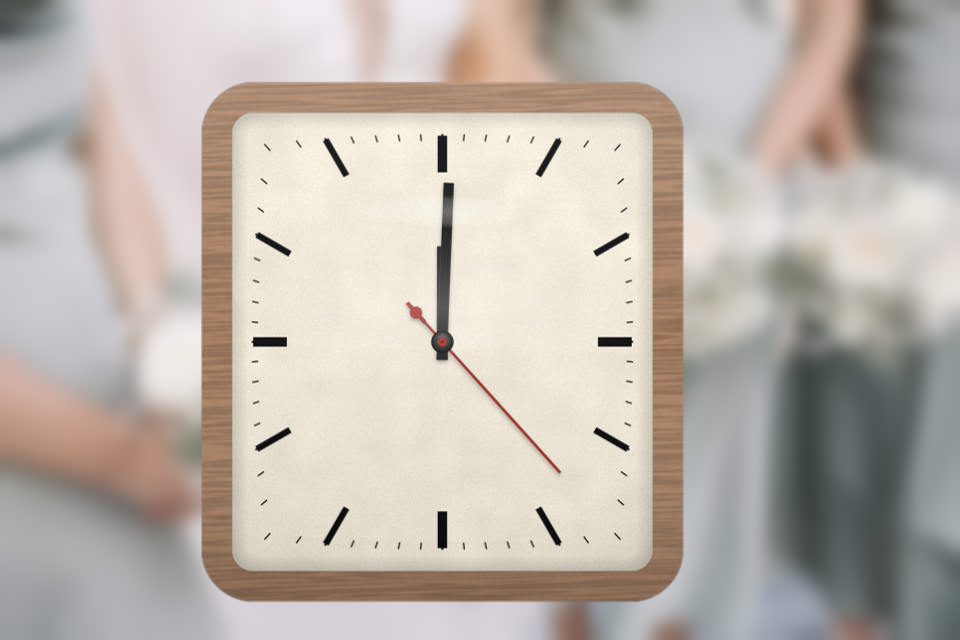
{"hour": 12, "minute": 0, "second": 23}
